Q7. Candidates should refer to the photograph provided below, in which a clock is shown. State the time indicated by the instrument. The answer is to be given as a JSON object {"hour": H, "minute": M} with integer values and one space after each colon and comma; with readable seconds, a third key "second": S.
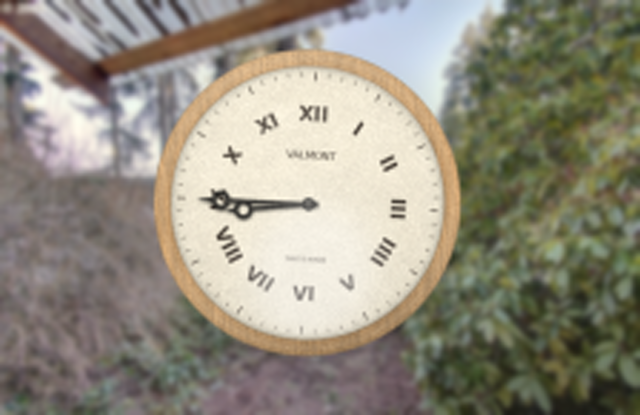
{"hour": 8, "minute": 45}
